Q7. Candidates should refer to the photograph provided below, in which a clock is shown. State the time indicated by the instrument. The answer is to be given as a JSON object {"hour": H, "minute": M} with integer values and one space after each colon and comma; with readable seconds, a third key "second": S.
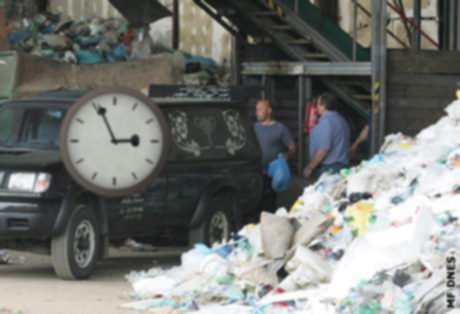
{"hour": 2, "minute": 56}
